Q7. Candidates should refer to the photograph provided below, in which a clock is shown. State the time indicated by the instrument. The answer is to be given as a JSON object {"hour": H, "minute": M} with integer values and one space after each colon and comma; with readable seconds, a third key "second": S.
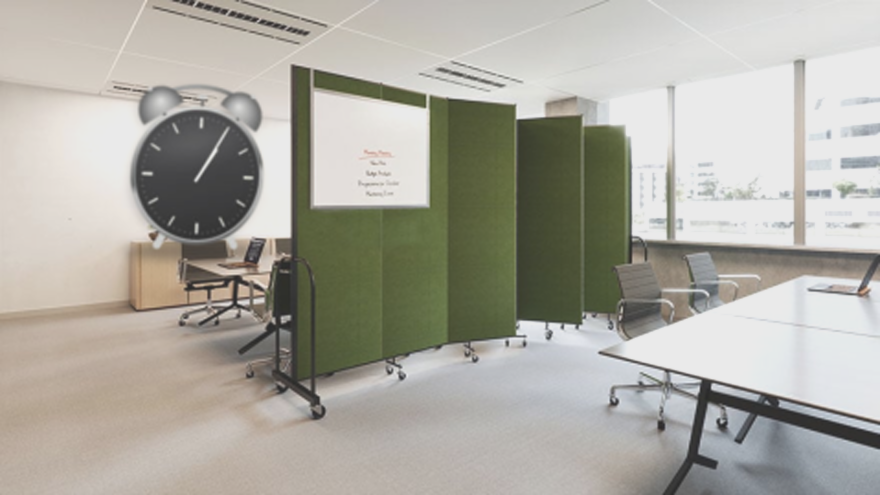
{"hour": 1, "minute": 5}
